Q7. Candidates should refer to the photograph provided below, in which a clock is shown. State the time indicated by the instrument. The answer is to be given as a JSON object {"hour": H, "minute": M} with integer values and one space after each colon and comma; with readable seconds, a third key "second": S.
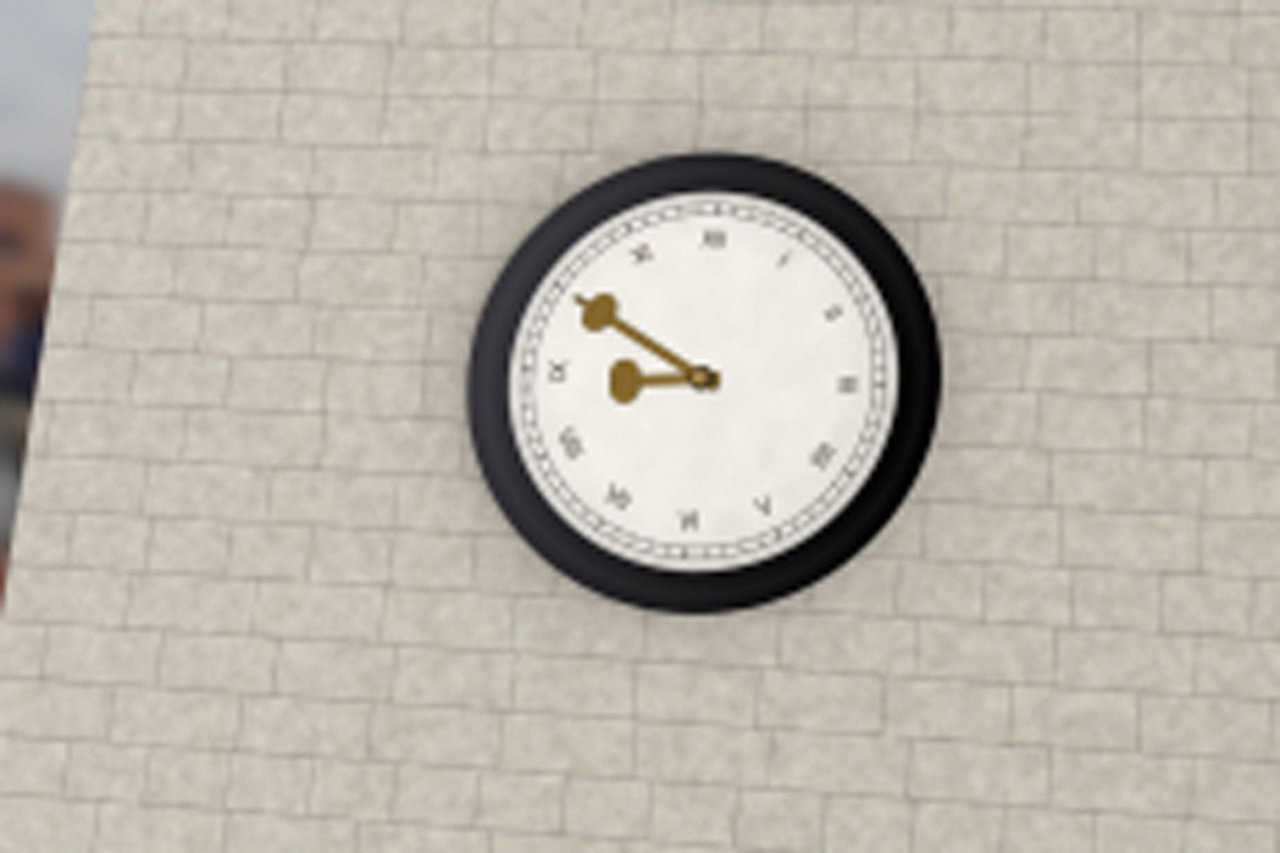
{"hour": 8, "minute": 50}
